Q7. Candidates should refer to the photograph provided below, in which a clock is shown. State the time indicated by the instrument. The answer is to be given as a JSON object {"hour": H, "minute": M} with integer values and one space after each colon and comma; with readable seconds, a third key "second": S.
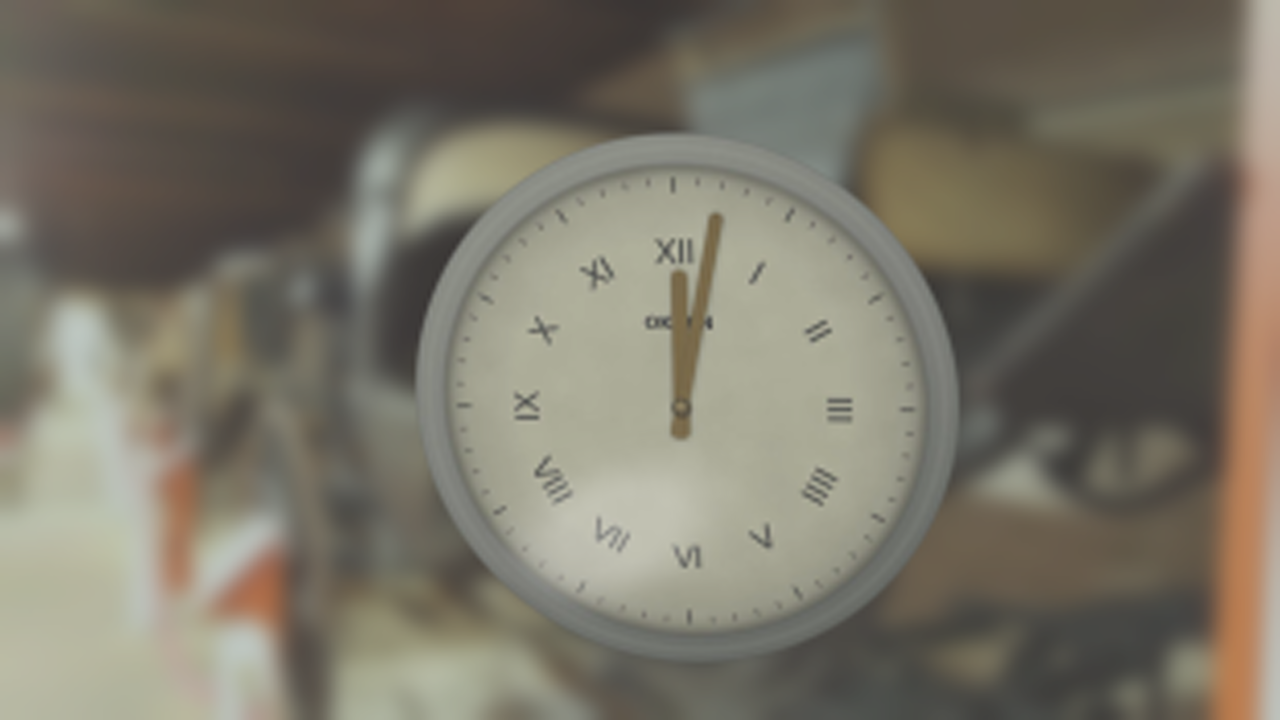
{"hour": 12, "minute": 2}
